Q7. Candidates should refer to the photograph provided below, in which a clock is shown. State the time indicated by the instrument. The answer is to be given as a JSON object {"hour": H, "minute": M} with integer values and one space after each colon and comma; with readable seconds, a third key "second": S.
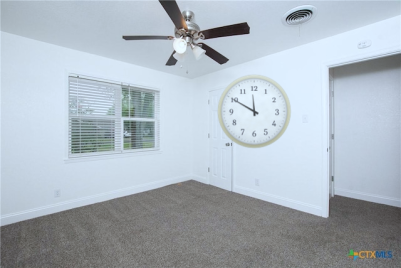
{"hour": 11, "minute": 50}
